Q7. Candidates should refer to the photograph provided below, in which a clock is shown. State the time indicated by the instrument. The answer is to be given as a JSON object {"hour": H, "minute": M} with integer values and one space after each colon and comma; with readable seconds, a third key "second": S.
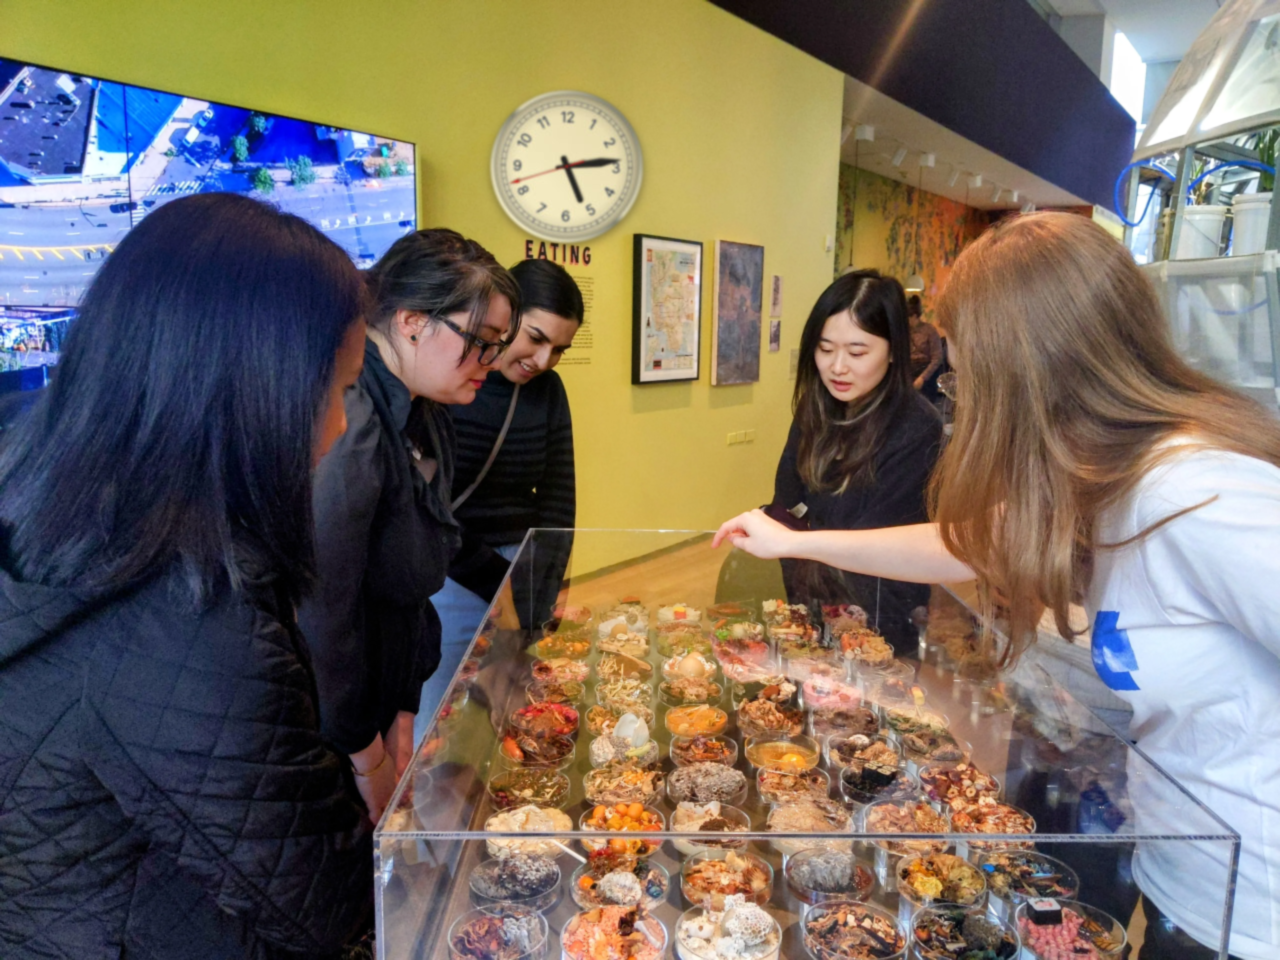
{"hour": 5, "minute": 13, "second": 42}
